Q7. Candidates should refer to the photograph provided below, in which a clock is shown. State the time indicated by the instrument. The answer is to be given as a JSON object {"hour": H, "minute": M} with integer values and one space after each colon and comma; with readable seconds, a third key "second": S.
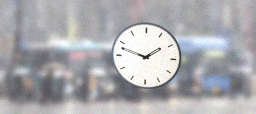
{"hour": 1, "minute": 48}
